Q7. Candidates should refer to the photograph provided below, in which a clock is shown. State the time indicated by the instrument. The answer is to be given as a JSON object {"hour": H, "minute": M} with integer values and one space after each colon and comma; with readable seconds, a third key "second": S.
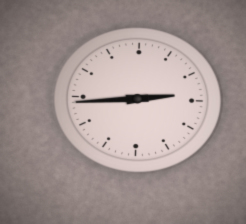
{"hour": 2, "minute": 44}
